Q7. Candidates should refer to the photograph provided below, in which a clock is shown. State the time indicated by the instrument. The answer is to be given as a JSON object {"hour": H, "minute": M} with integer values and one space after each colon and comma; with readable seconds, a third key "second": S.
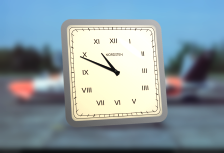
{"hour": 10, "minute": 49}
